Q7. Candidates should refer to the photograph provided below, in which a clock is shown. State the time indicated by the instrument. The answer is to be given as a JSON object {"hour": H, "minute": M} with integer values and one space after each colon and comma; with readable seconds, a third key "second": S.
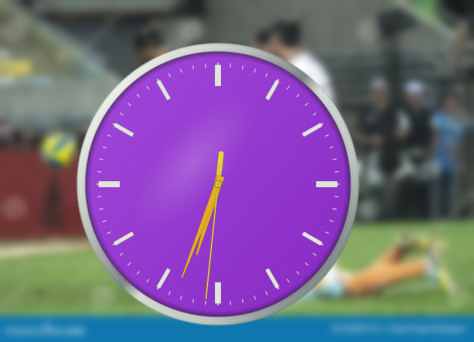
{"hour": 6, "minute": 33, "second": 31}
